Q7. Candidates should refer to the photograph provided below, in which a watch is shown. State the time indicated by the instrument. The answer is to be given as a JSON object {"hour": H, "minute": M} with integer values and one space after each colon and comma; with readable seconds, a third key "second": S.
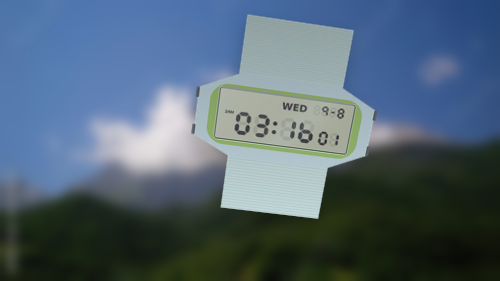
{"hour": 3, "minute": 16, "second": 1}
